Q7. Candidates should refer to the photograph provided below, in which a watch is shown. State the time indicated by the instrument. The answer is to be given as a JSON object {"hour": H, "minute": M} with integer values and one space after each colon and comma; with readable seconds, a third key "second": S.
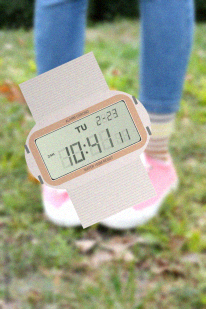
{"hour": 10, "minute": 41, "second": 11}
